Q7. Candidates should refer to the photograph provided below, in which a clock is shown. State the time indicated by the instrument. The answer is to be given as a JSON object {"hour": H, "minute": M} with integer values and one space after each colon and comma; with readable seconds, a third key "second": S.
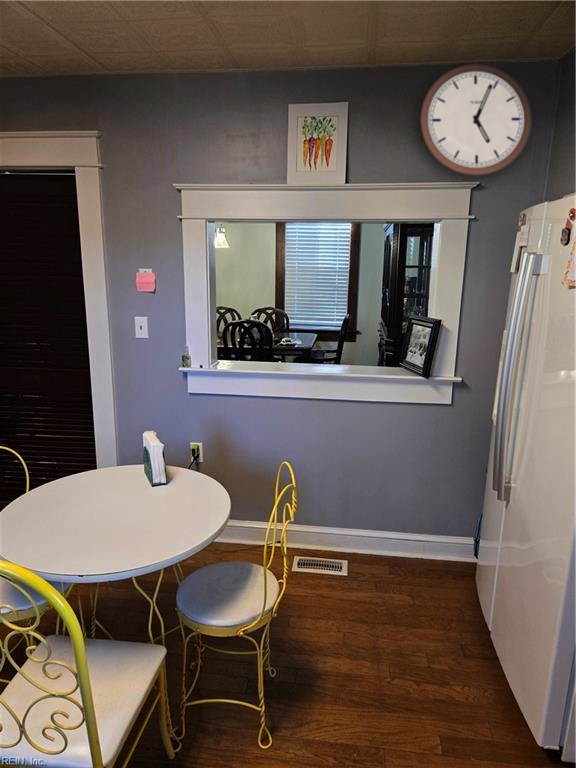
{"hour": 5, "minute": 4}
